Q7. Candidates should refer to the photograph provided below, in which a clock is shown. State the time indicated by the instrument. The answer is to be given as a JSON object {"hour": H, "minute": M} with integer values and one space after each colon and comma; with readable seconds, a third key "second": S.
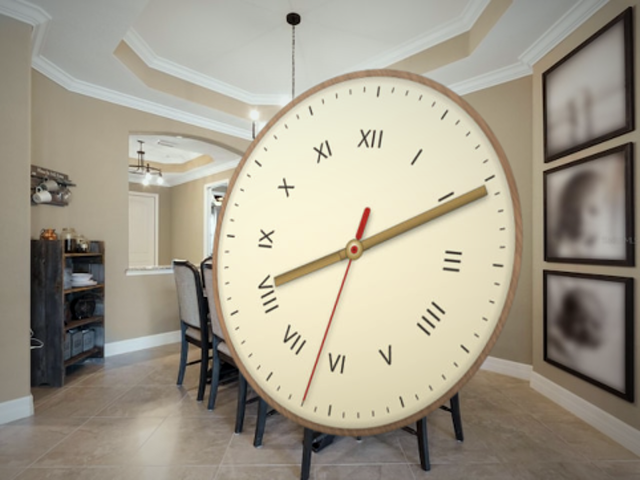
{"hour": 8, "minute": 10, "second": 32}
